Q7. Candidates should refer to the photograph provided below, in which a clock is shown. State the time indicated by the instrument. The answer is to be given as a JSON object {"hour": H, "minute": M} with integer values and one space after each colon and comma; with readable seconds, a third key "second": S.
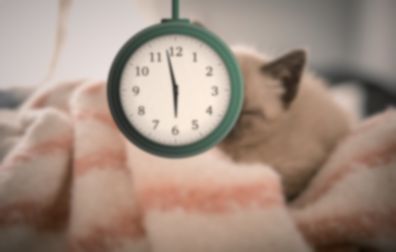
{"hour": 5, "minute": 58}
